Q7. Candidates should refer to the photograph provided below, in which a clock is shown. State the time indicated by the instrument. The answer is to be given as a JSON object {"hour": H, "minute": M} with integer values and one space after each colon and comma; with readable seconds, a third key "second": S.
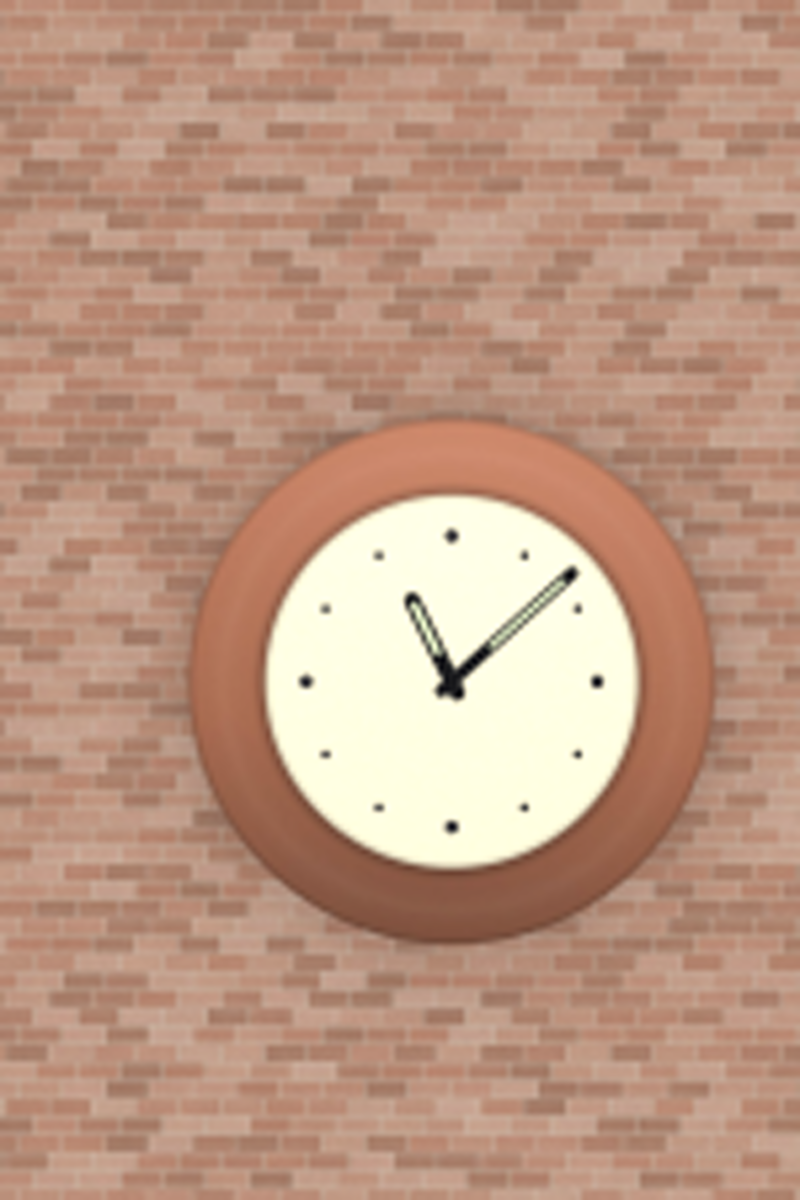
{"hour": 11, "minute": 8}
